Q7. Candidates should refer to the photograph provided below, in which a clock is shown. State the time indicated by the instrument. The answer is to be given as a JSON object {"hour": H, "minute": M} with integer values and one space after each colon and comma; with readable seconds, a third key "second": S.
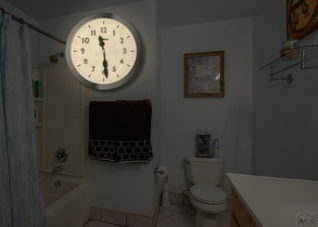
{"hour": 11, "minute": 29}
